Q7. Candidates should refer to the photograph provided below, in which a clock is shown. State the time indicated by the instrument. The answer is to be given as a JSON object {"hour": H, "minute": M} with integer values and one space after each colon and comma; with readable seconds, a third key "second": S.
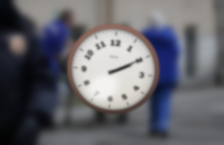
{"hour": 2, "minute": 10}
